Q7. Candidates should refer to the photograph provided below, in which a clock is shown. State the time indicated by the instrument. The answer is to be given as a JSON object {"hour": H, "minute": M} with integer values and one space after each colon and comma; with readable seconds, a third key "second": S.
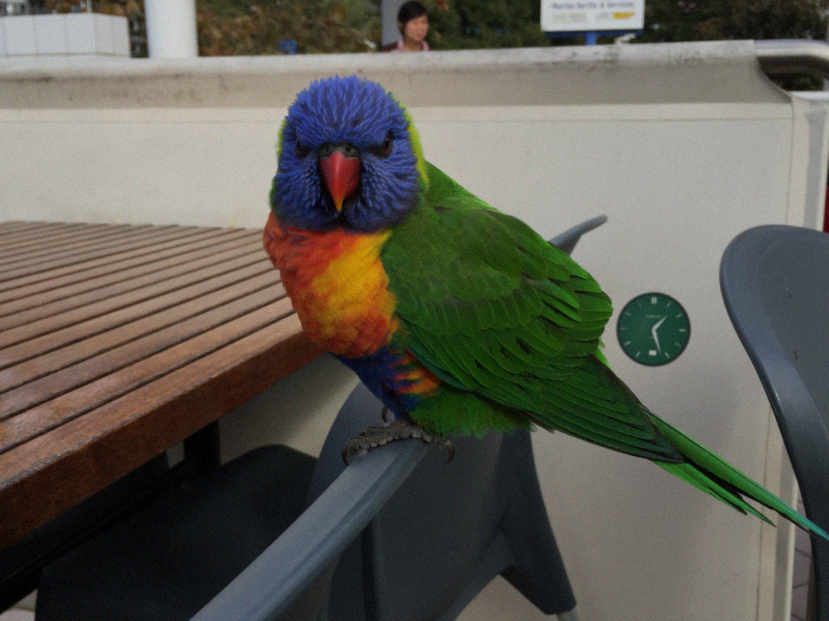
{"hour": 1, "minute": 27}
